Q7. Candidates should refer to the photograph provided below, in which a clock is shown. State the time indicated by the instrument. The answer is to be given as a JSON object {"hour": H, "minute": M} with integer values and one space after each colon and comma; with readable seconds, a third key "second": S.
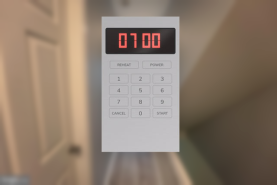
{"hour": 7, "minute": 0}
